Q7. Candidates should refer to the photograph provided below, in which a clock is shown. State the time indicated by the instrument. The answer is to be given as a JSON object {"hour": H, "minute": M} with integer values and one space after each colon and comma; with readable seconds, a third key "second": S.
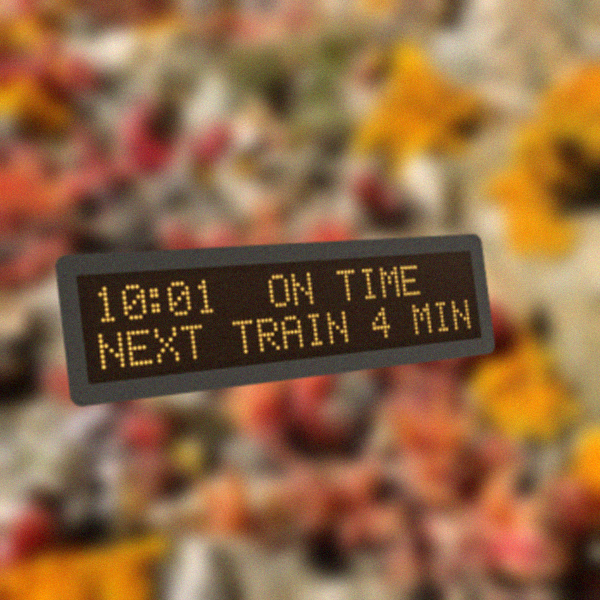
{"hour": 10, "minute": 1}
